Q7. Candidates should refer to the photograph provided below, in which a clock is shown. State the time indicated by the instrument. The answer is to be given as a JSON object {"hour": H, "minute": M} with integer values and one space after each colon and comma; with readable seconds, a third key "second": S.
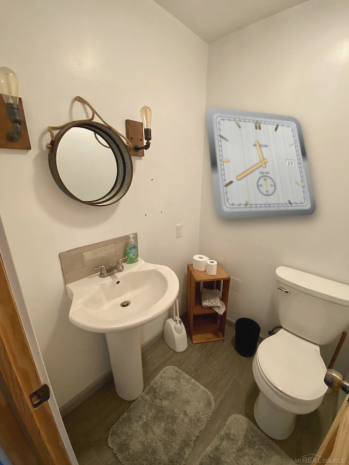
{"hour": 11, "minute": 40}
